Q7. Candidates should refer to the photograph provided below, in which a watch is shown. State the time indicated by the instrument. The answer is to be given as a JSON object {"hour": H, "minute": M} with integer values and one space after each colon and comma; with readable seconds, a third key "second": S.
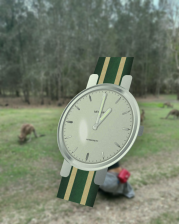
{"hour": 1, "minute": 0}
